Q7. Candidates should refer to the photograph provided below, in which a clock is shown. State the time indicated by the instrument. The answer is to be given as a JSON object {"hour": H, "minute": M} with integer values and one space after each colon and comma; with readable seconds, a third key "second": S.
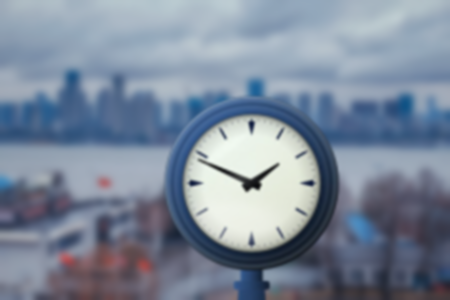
{"hour": 1, "minute": 49}
